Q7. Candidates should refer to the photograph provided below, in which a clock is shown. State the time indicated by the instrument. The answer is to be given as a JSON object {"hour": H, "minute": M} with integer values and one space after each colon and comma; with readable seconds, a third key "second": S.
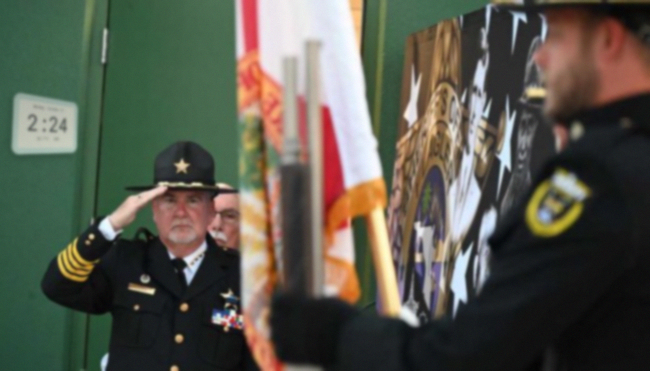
{"hour": 2, "minute": 24}
